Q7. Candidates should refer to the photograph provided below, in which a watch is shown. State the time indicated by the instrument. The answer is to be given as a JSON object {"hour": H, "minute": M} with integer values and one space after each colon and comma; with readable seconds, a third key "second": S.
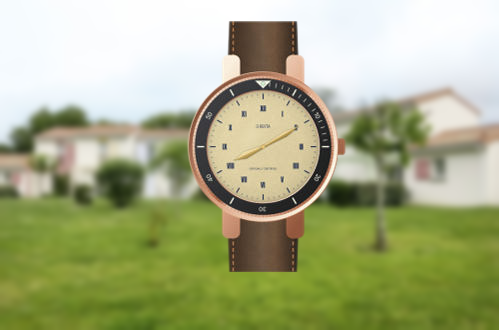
{"hour": 8, "minute": 10}
